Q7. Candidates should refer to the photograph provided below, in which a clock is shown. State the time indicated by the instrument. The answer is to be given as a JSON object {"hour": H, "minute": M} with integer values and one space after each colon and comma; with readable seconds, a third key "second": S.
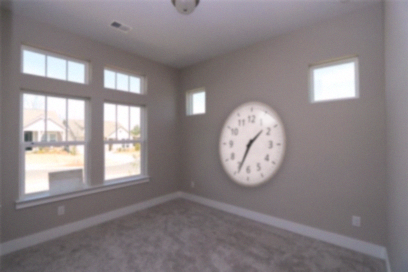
{"hour": 1, "minute": 34}
